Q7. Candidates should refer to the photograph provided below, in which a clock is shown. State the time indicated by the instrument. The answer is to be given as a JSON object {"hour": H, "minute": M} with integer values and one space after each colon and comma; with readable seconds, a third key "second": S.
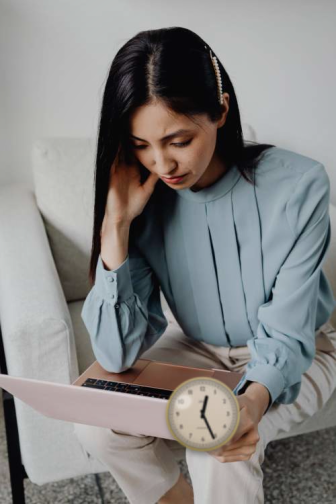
{"hour": 12, "minute": 26}
